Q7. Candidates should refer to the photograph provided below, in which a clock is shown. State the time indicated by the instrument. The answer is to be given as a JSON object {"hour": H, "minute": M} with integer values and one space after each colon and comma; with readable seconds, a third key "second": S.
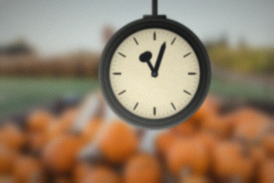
{"hour": 11, "minute": 3}
